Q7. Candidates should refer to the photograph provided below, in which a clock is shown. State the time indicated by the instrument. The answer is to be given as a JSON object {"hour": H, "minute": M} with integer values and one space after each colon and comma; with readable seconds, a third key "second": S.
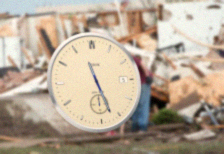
{"hour": 11, "minute": 27}
